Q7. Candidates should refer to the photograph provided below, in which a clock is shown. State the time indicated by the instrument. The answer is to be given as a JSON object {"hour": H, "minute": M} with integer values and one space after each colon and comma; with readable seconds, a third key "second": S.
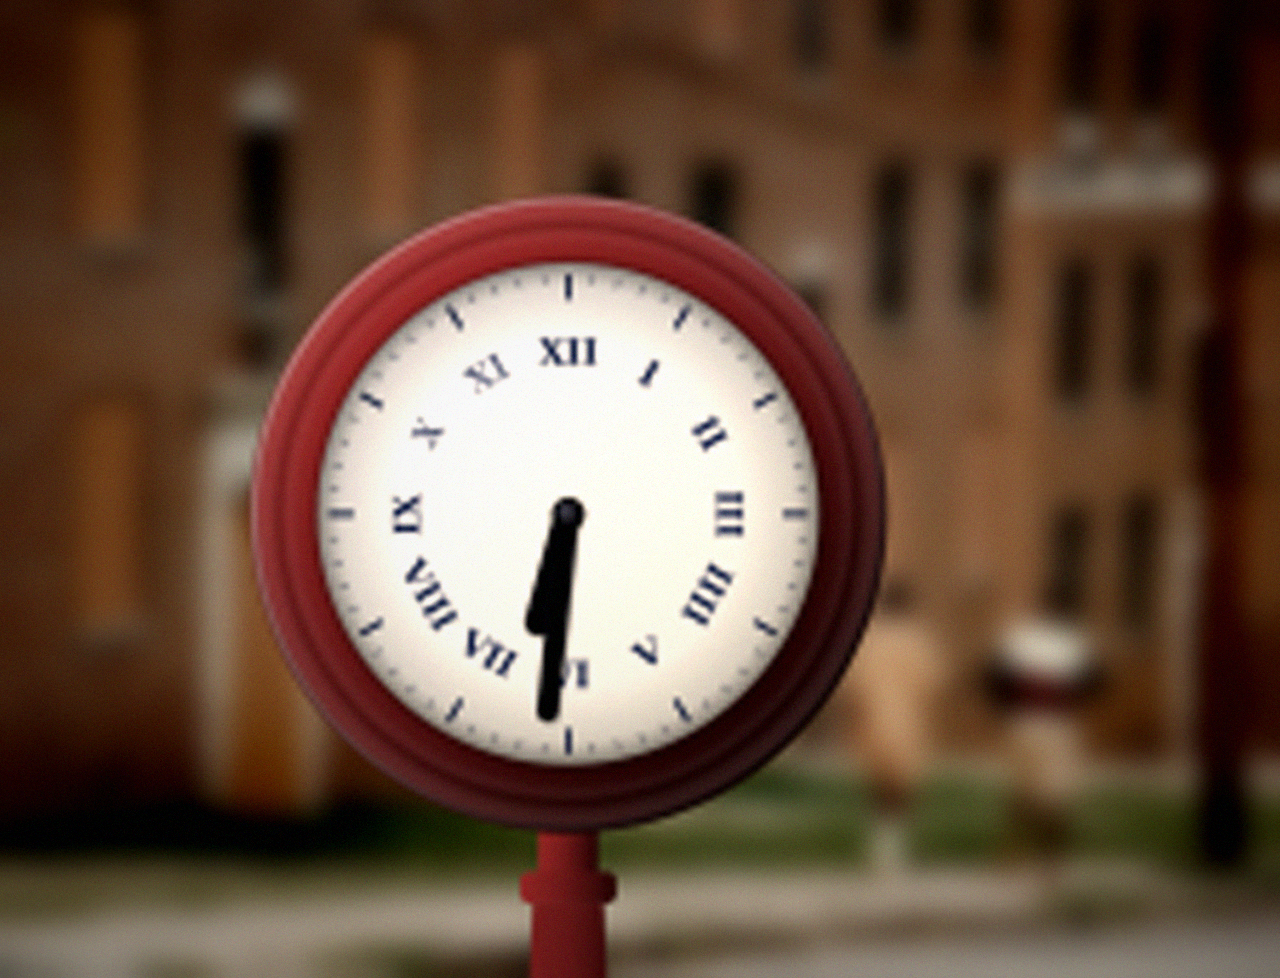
{"hour": 6, "minute": 31}
